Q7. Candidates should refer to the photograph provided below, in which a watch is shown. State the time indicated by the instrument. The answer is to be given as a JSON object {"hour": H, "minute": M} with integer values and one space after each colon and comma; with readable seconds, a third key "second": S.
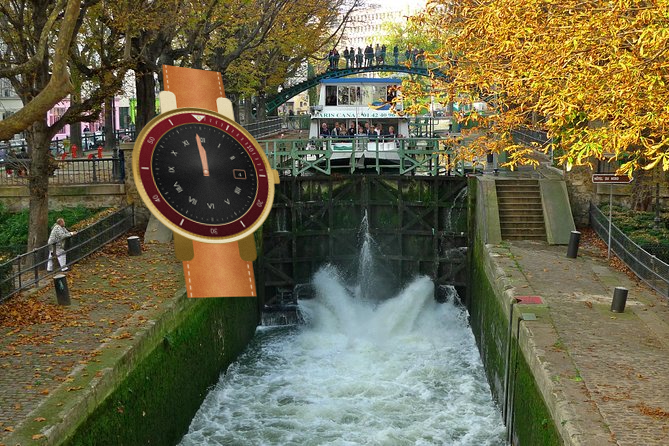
{"hour": 11, "minute": 59}
